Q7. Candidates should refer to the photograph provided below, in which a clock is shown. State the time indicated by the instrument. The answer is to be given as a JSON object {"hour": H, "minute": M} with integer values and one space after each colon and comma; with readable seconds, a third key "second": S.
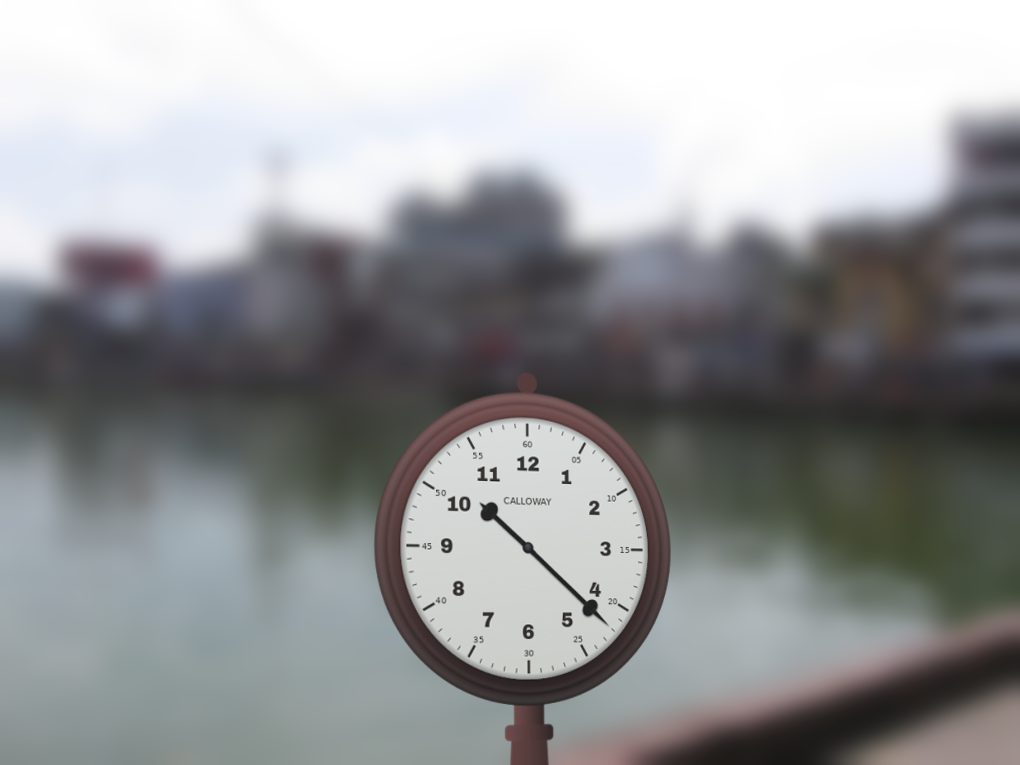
{"hour": 10, "minute": 22}
